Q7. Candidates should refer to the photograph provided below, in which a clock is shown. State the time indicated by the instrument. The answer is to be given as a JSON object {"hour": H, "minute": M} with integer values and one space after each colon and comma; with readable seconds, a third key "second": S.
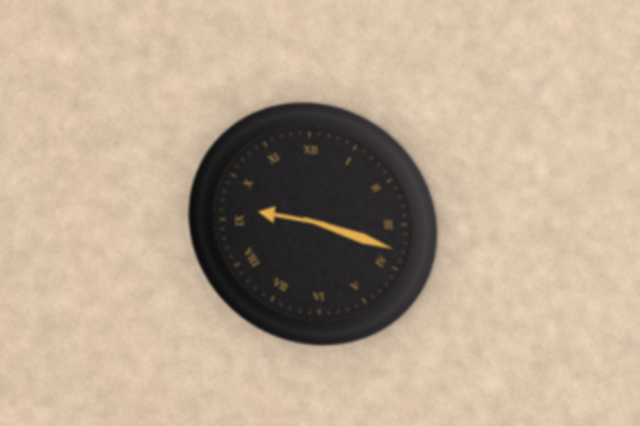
{"hour": 9, "minute": 18}
